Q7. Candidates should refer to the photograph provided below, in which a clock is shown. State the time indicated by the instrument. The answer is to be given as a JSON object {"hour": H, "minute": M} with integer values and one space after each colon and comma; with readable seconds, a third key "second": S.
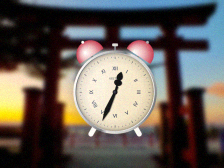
{"hour": 12, "minute": 34}
